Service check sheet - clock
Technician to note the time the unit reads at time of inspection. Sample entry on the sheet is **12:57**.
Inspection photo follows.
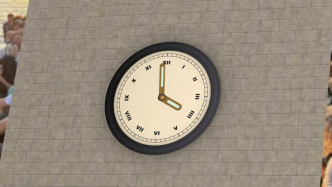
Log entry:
**3:59**
